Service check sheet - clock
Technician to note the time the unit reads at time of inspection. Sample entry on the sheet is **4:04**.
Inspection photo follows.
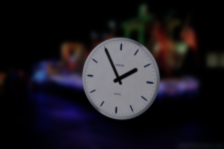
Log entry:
**1:55**
